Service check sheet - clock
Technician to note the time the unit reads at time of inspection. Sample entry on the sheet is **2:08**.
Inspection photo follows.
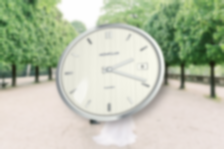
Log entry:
**2:19**
